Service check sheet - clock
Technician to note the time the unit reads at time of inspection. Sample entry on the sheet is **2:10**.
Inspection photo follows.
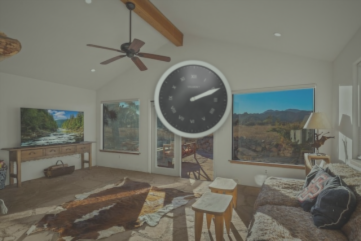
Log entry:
**2:11**
